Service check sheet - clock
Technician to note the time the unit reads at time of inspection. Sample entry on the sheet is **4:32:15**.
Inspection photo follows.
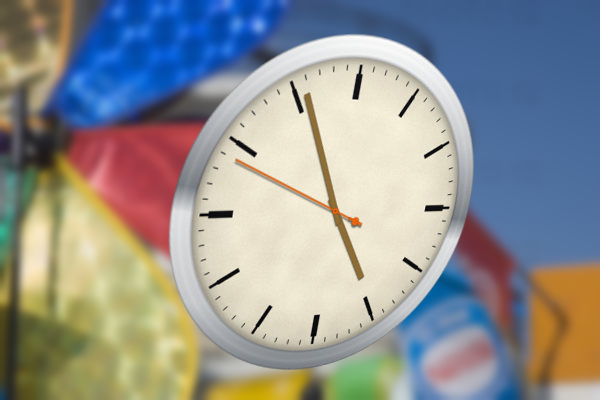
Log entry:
**4:55:49**
